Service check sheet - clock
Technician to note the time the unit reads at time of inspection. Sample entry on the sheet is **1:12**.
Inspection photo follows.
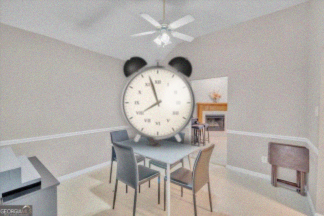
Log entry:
**7:57**
